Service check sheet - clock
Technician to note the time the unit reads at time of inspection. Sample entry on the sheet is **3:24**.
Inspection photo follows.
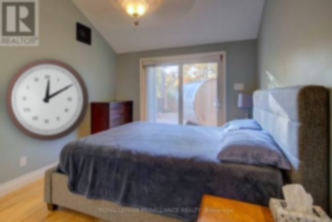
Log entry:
**12:10**
